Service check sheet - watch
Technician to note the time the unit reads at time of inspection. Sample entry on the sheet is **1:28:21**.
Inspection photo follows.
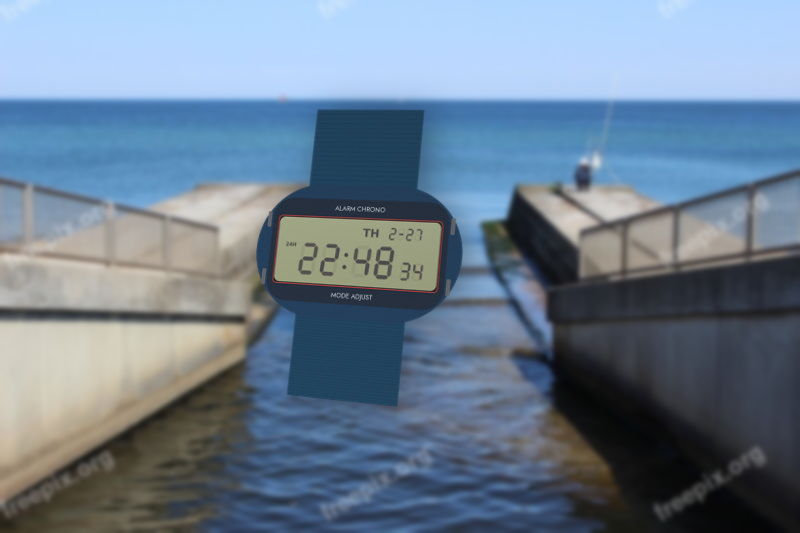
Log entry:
**22:48:34**
